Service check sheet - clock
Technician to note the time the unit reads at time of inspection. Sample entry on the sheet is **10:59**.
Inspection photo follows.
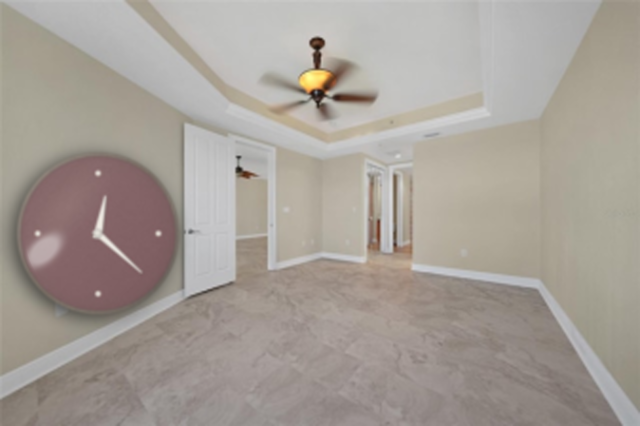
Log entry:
**12:22**
